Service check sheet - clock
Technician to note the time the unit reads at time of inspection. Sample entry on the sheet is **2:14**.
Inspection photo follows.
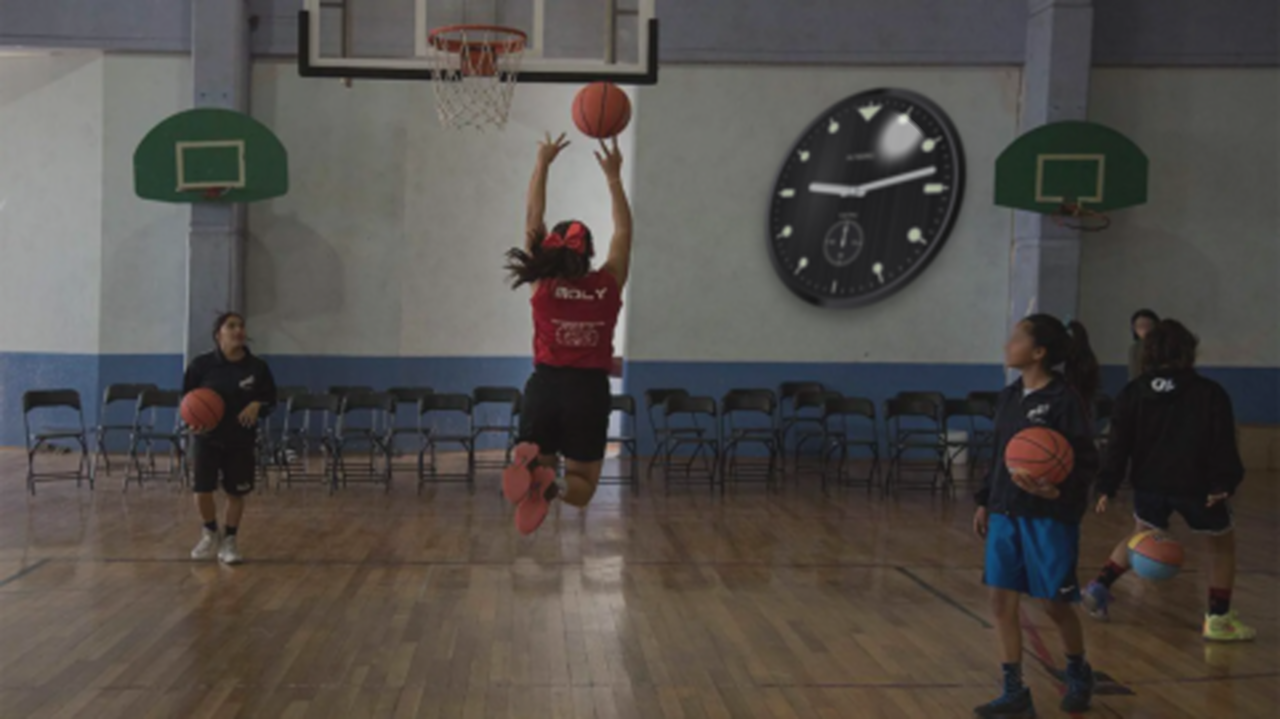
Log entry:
**9:13**
